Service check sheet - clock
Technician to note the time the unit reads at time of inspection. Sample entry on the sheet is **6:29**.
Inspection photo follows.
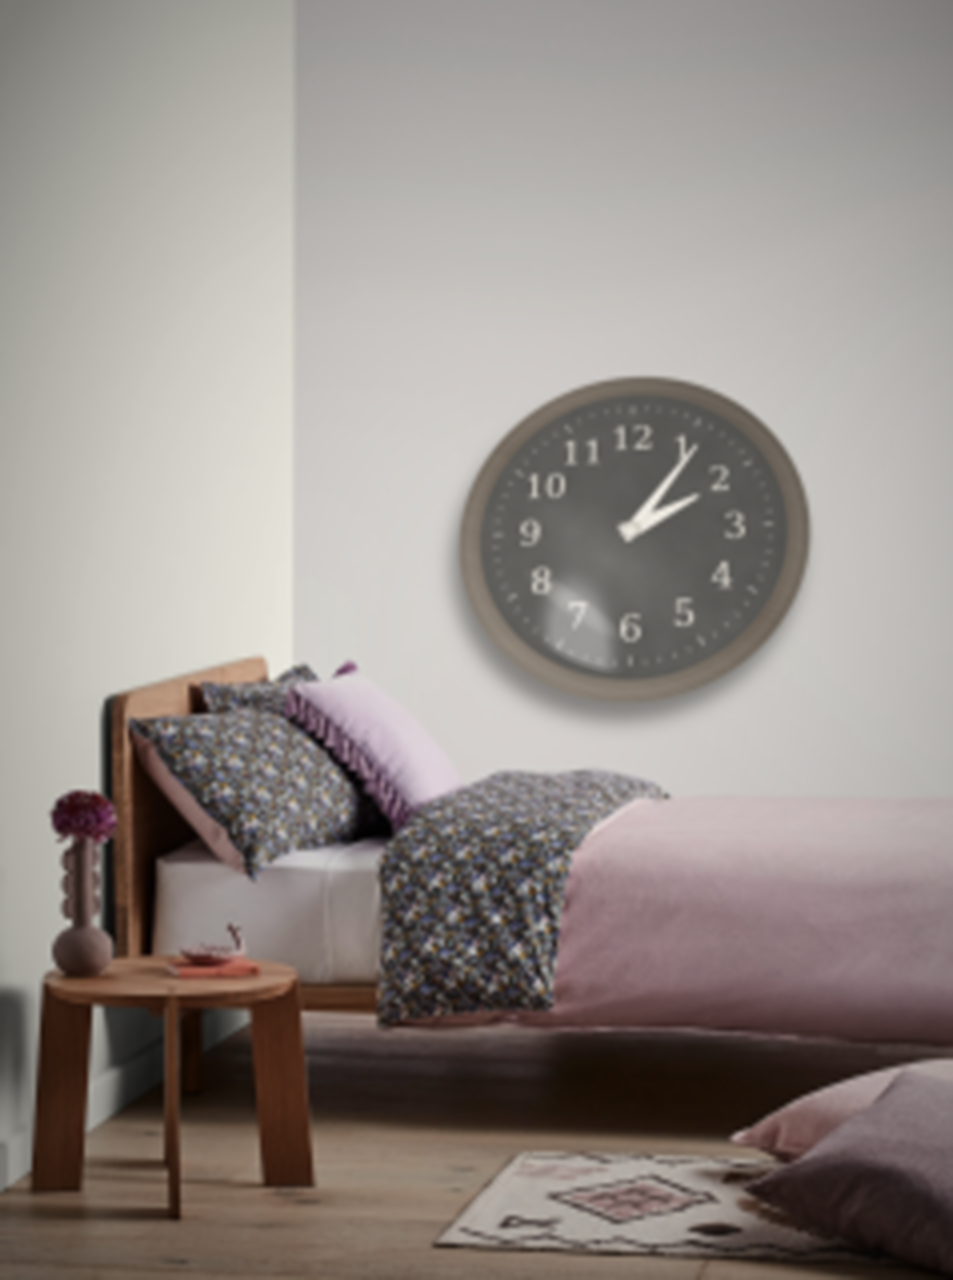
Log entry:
**2:06**
